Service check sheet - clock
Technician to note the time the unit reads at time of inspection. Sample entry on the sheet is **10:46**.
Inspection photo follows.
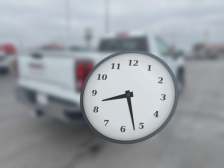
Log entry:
**8:27**
